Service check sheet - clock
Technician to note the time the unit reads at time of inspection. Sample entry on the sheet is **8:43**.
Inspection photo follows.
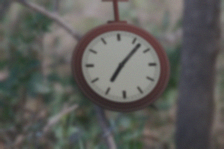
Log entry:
**7:07**
